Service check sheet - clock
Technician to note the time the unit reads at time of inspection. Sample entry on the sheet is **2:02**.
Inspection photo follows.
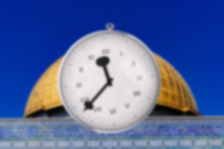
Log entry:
**11:38**
